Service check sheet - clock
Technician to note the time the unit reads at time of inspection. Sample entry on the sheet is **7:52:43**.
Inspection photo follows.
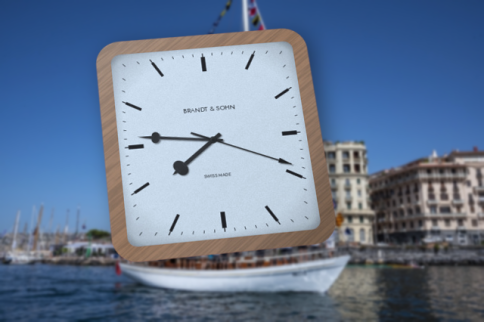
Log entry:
**7:46:19**
